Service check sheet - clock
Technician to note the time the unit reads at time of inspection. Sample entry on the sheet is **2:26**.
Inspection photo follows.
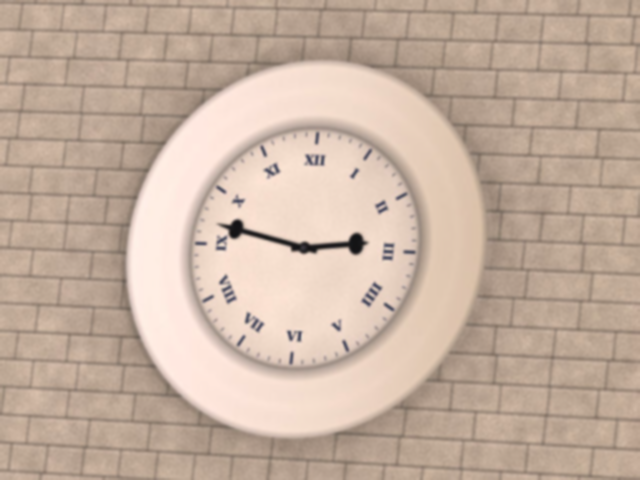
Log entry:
**2:47**
